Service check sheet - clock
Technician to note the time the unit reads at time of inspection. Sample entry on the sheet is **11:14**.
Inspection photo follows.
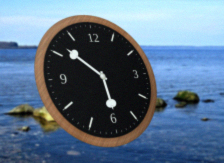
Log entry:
**5:52**
